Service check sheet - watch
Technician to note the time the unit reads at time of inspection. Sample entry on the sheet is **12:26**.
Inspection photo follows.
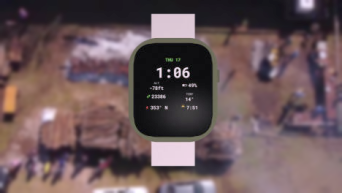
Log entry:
**1:06**
